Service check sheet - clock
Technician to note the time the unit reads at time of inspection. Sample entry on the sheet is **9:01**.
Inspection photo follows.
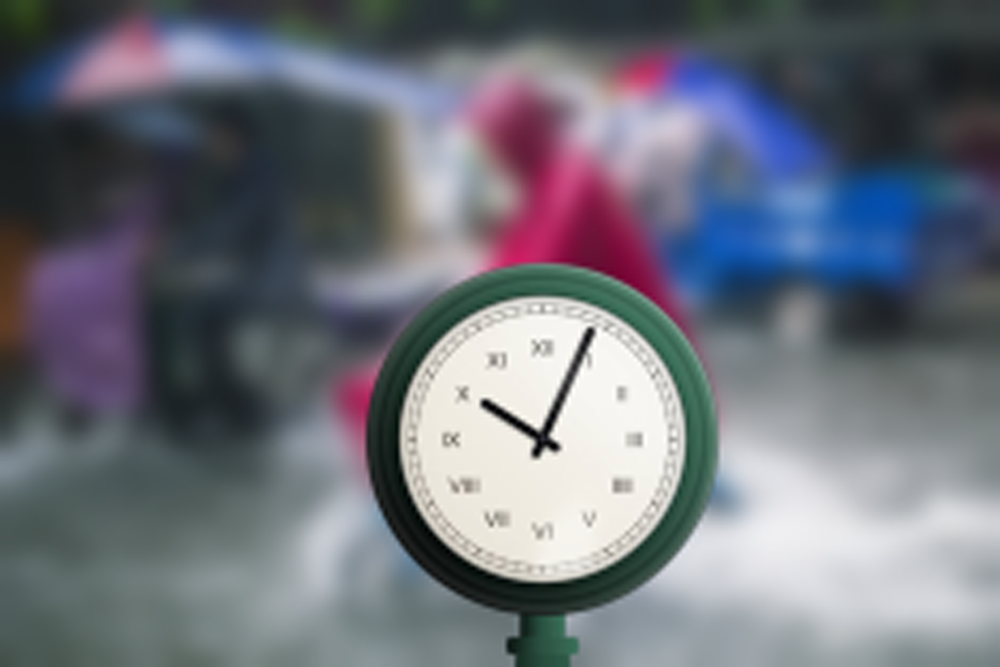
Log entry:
**10:04**
